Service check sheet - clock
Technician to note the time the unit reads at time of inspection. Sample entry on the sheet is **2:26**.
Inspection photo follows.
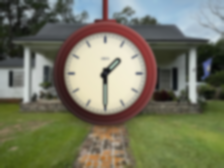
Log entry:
**1:30**
